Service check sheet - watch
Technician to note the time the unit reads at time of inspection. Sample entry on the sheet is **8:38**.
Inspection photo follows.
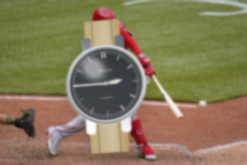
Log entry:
**2:45**
